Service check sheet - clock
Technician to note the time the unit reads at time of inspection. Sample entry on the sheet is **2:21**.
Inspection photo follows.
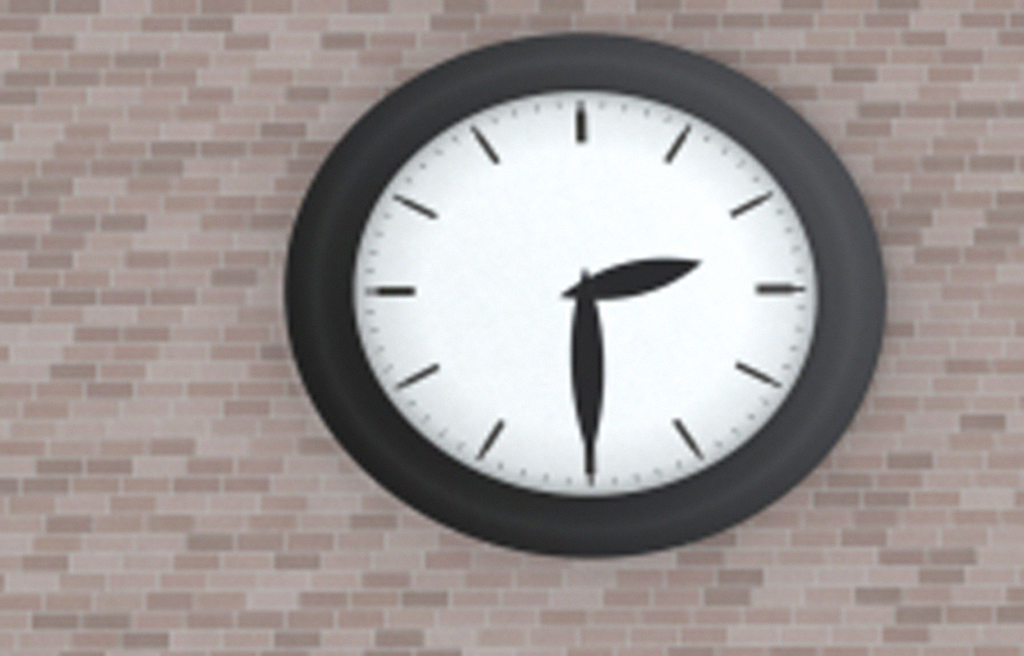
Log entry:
**2:30**
